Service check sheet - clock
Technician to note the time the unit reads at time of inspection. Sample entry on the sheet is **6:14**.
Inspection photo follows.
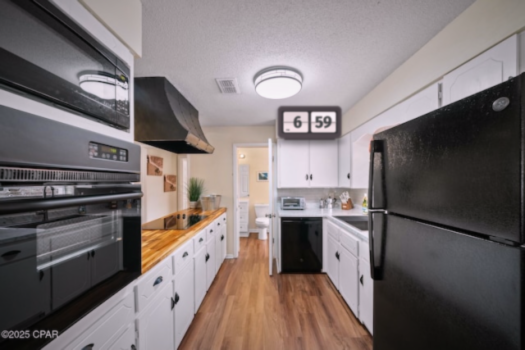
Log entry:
**6:59**
